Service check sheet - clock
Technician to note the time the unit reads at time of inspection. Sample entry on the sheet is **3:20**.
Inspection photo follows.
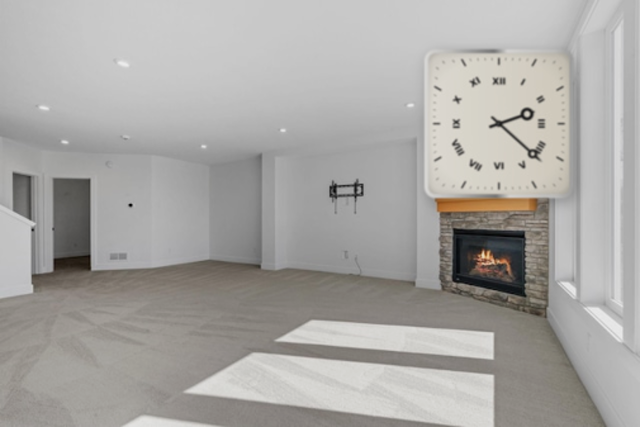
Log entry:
**2:22**
